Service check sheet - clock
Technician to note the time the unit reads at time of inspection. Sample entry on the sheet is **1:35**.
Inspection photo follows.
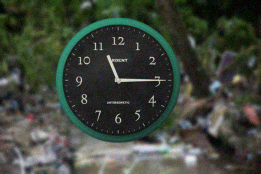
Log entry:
**11:15**
